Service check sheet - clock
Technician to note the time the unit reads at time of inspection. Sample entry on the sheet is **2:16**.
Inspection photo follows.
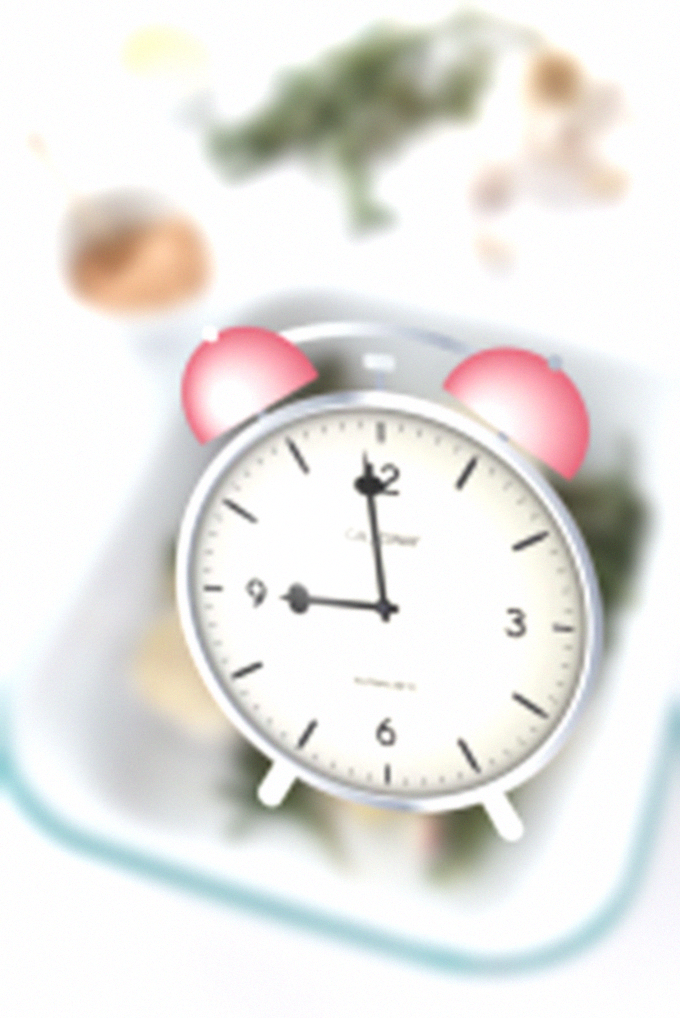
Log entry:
**8:59**
